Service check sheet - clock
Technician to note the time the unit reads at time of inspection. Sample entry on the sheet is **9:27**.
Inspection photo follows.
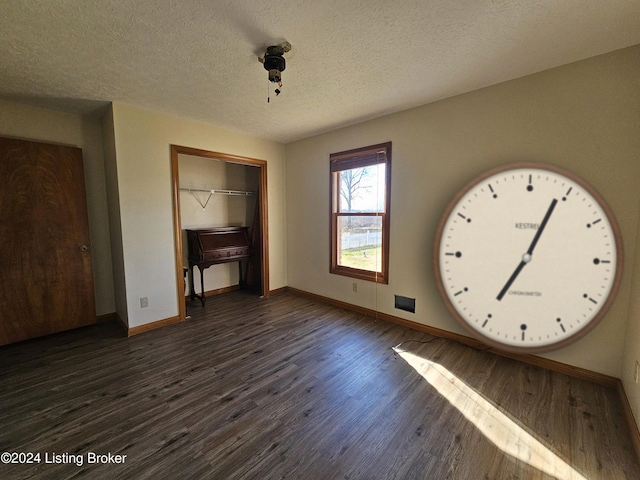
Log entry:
**7:04**
